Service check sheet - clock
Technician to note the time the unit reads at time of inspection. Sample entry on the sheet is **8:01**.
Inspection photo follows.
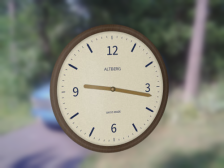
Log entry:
**9:17**
